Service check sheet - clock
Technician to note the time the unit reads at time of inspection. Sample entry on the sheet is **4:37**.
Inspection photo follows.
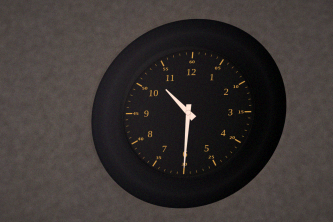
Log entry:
**10:30**
